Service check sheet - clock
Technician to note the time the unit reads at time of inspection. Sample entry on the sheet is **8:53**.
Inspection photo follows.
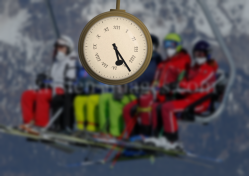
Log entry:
**5:24**
